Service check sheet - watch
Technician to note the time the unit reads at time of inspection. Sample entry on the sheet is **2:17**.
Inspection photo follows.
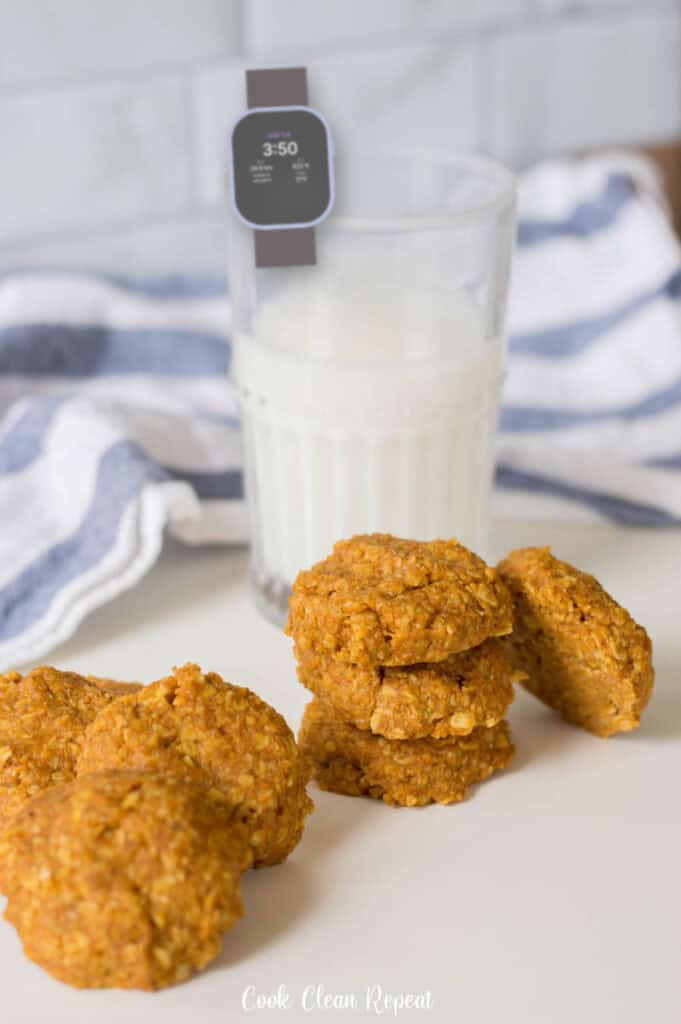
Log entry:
**3:50**
